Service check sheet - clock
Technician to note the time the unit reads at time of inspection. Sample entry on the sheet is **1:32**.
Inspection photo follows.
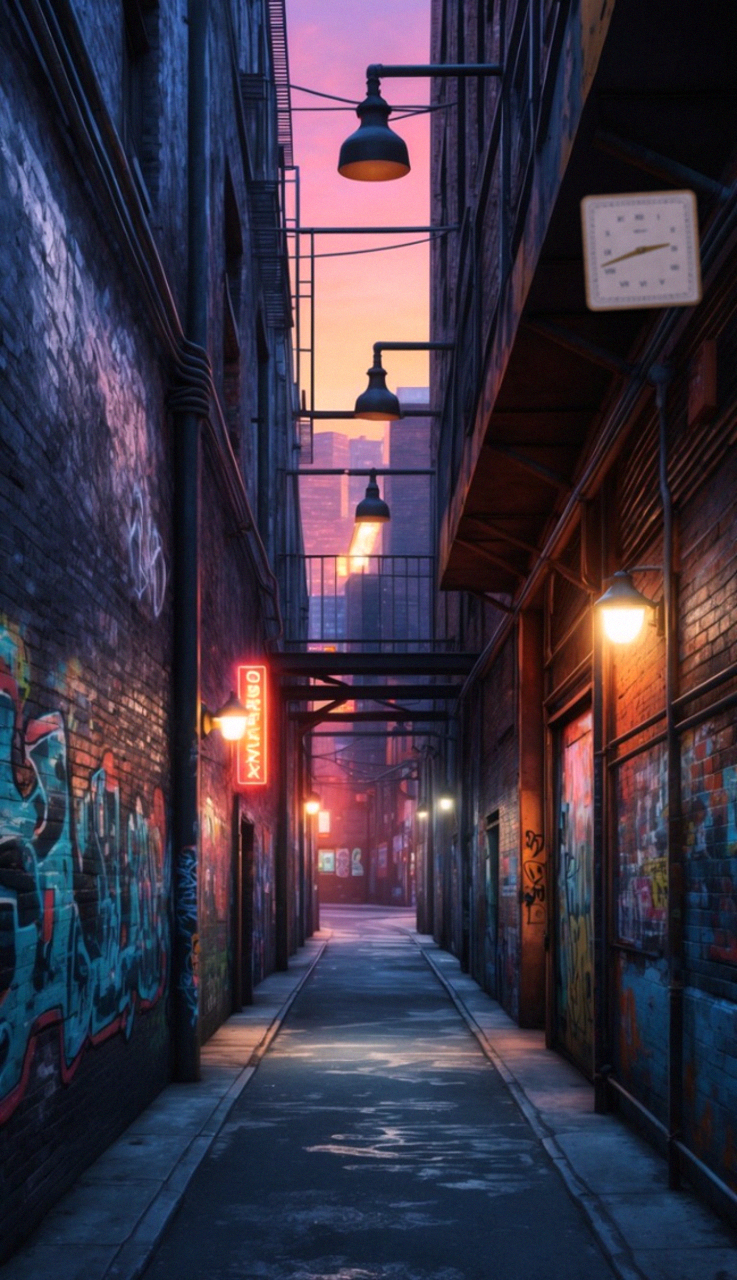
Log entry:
**2:42**
